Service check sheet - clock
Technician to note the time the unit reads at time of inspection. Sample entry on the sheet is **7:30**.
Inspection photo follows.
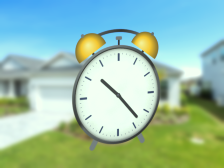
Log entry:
**10:23**
